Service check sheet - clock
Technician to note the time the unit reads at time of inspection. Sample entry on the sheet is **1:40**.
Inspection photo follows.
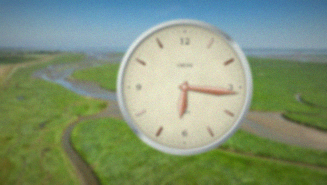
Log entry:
**6:16**
